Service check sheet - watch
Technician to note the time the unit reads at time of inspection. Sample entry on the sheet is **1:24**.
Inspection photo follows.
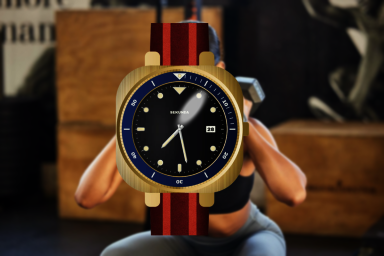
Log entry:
**7:28**
